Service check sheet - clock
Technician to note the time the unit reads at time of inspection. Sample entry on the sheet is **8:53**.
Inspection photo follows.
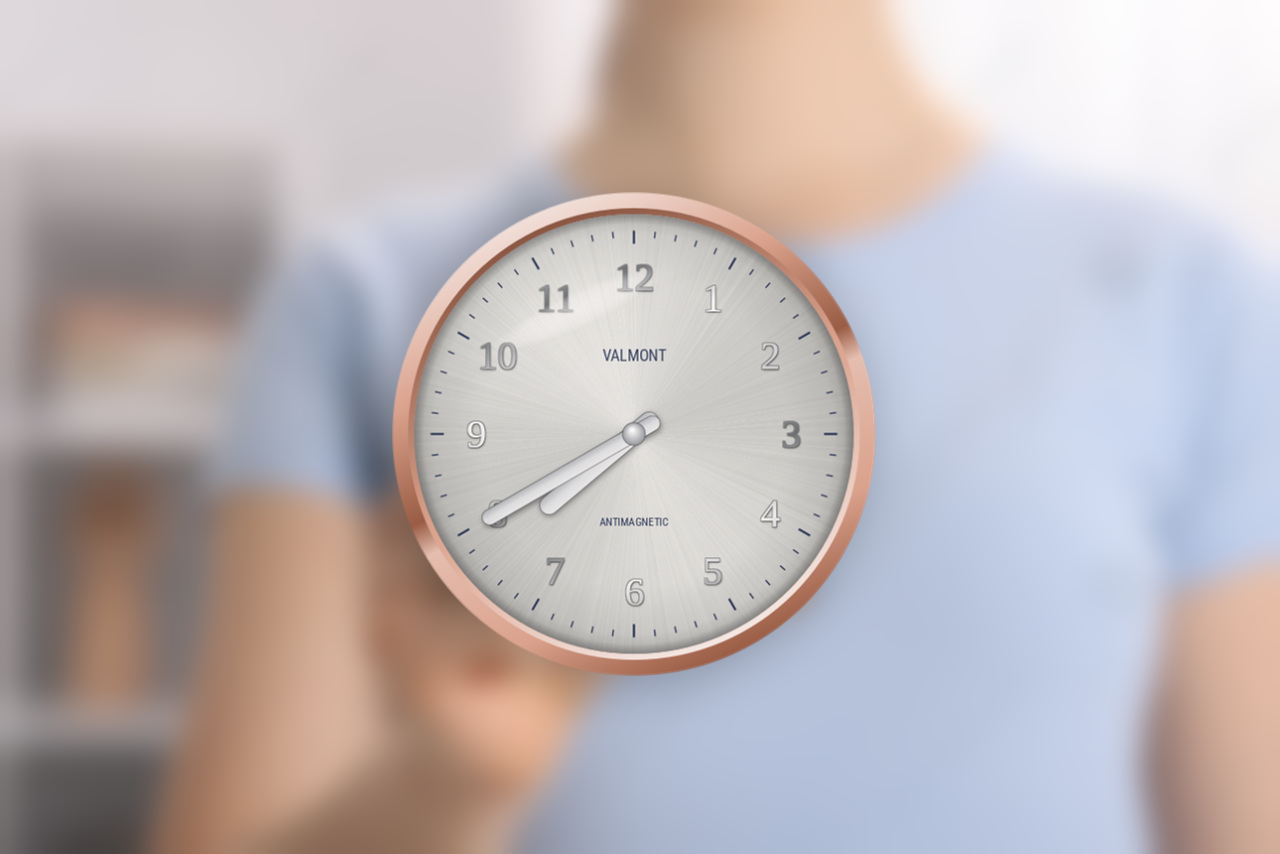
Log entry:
**7:40**
